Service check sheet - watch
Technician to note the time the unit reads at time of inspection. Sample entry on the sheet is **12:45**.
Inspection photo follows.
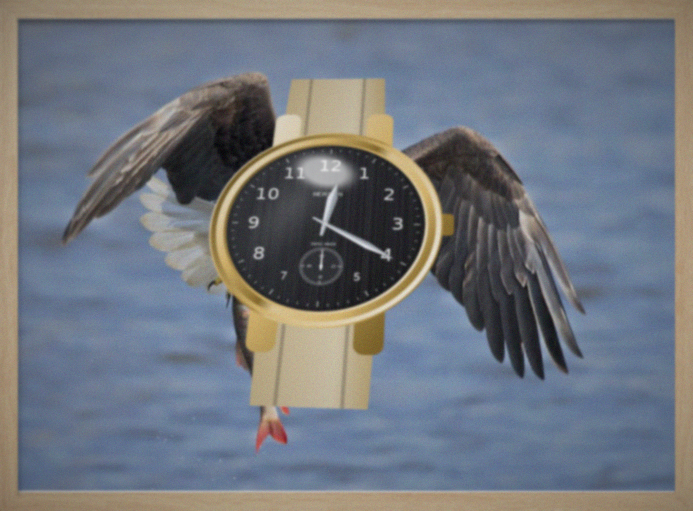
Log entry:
**12:20**
